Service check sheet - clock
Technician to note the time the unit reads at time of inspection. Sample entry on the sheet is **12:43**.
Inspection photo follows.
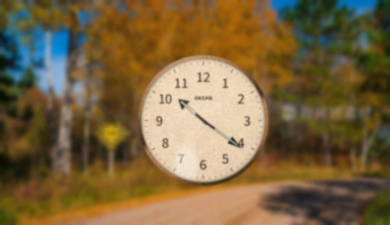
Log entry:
**10:21**
